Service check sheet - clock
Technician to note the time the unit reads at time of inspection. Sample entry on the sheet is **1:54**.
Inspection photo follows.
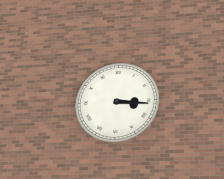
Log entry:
**3:16**
